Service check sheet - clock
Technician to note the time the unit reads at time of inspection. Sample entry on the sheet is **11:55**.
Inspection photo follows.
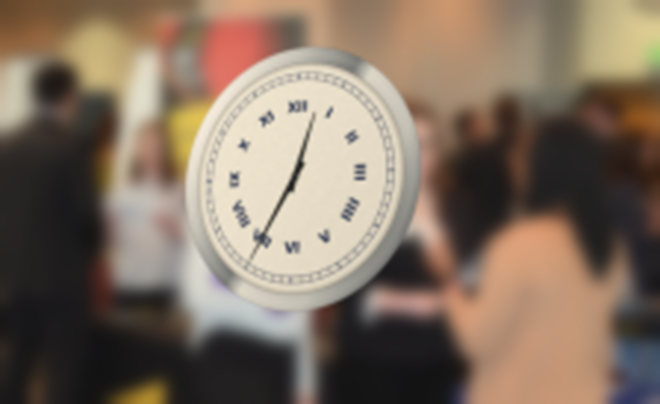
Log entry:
**12:35**
